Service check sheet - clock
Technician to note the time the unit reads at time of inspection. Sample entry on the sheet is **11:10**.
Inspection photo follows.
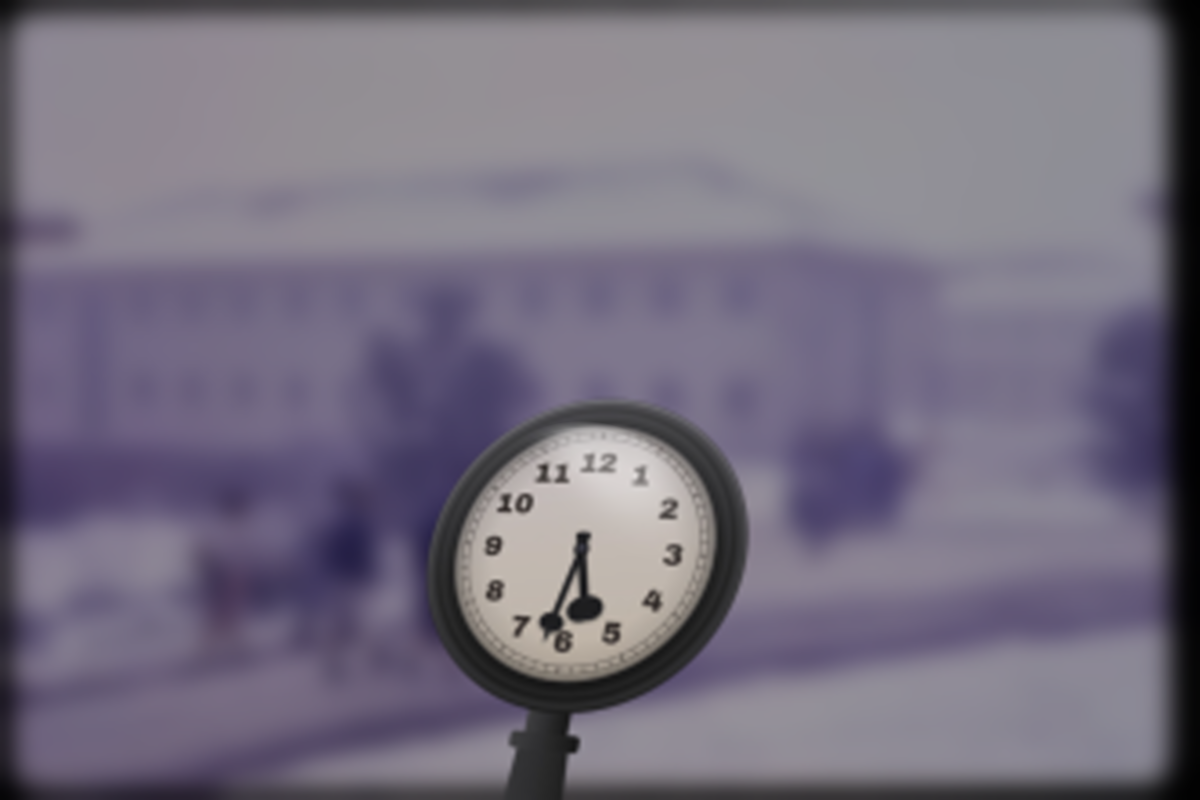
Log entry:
**5:32**
